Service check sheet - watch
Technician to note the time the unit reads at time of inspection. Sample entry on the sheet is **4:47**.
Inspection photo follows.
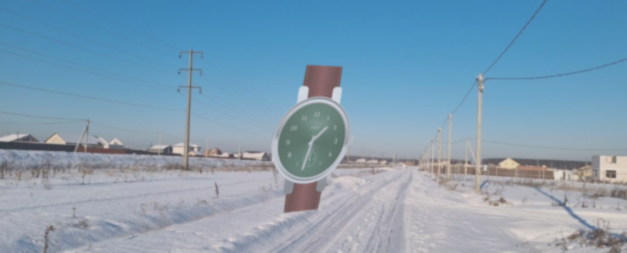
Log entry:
**1:32**
